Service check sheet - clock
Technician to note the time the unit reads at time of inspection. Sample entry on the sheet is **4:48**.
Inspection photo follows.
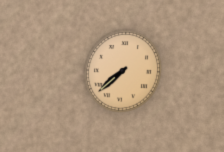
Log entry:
**7:38**
